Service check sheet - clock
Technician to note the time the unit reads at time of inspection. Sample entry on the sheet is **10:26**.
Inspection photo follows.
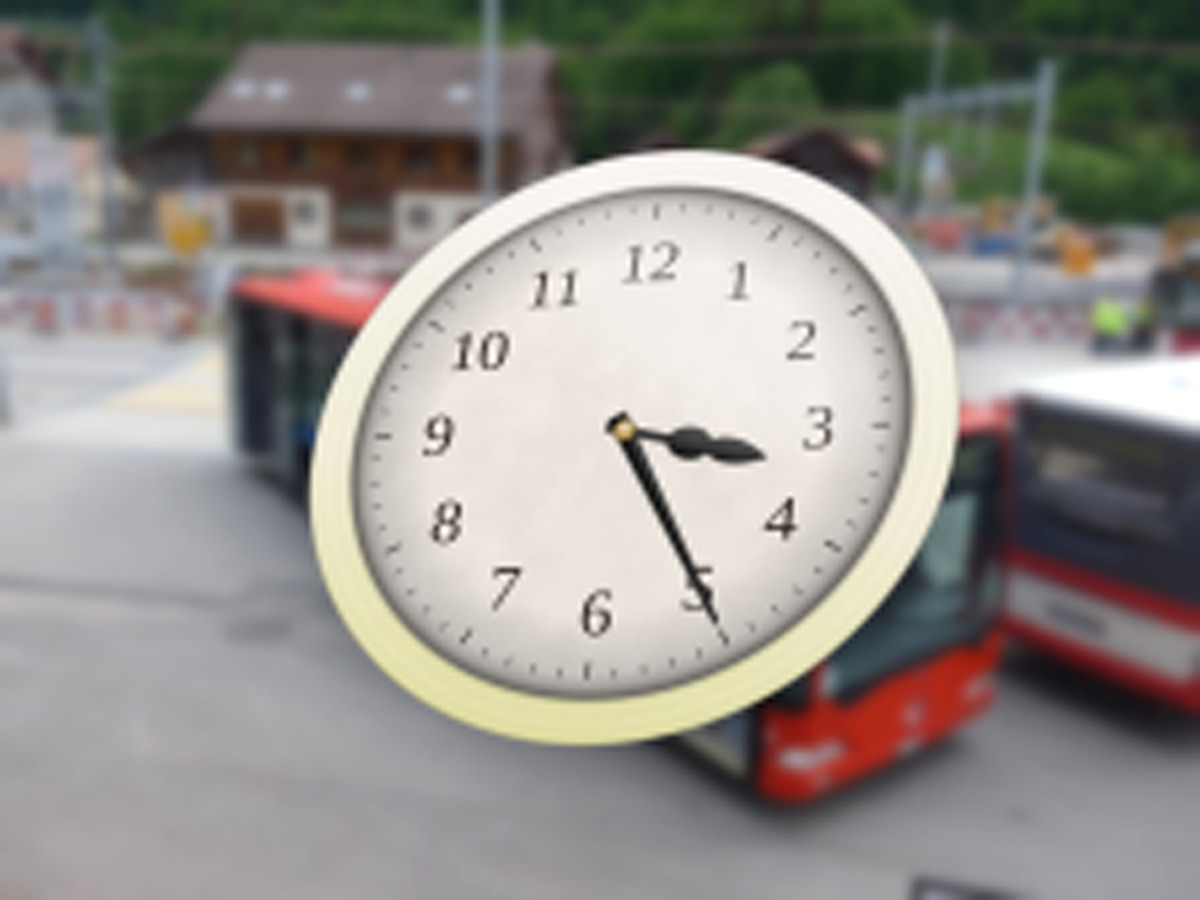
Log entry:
**3:25**
